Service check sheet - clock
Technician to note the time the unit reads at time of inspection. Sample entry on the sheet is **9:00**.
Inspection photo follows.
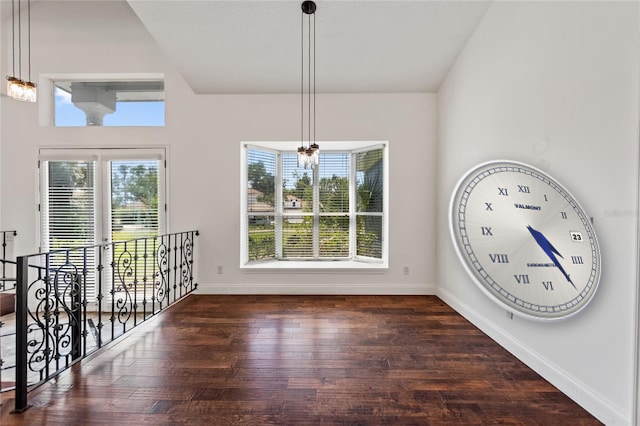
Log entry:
**4:25**
